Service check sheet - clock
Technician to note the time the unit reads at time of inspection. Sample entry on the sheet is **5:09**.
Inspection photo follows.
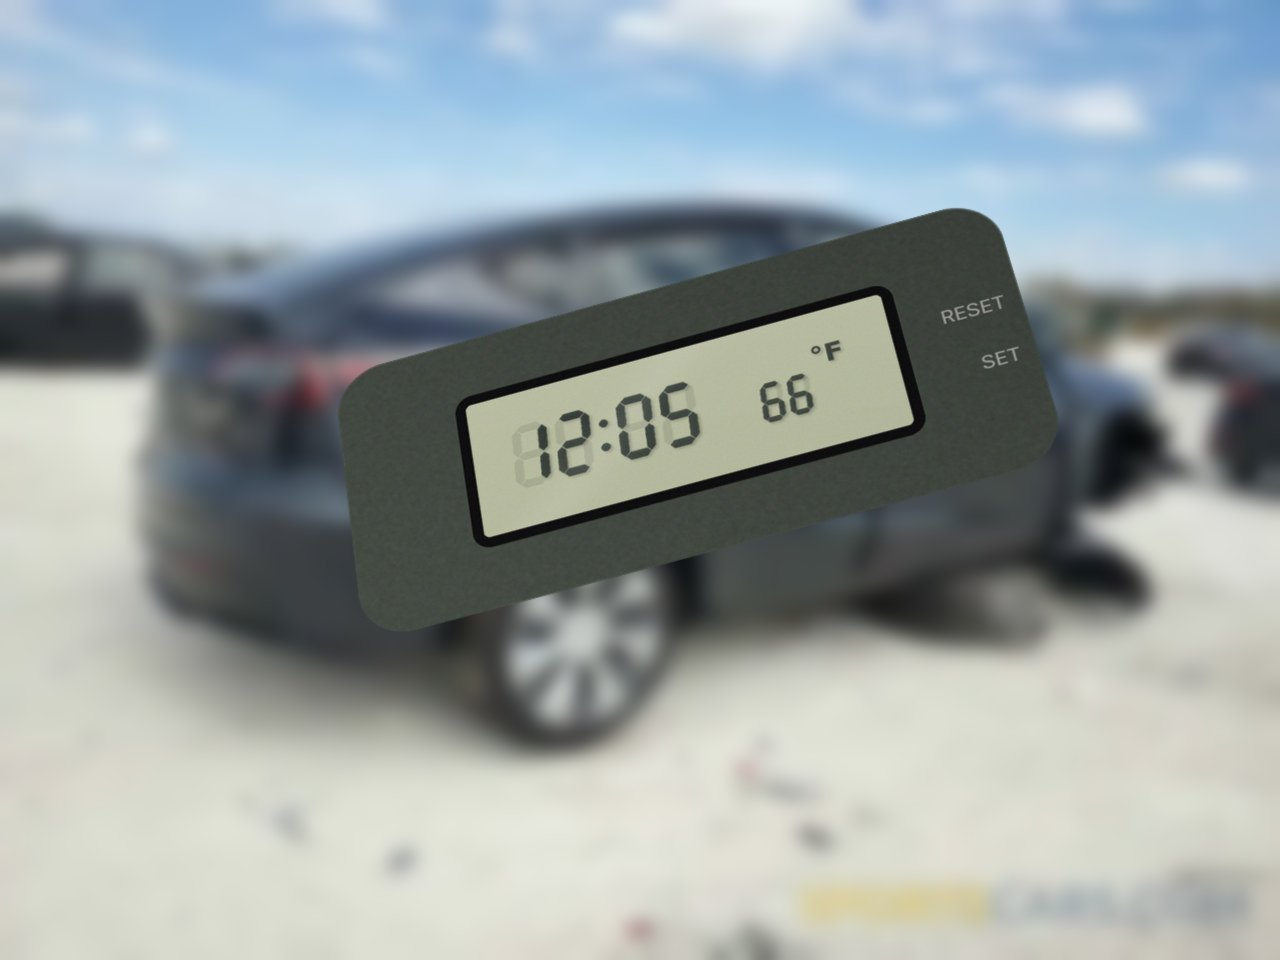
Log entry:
**12:05**
